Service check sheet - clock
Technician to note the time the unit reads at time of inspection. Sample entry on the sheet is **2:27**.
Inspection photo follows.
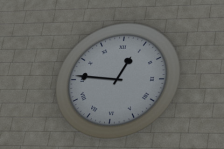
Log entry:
**12:46**
